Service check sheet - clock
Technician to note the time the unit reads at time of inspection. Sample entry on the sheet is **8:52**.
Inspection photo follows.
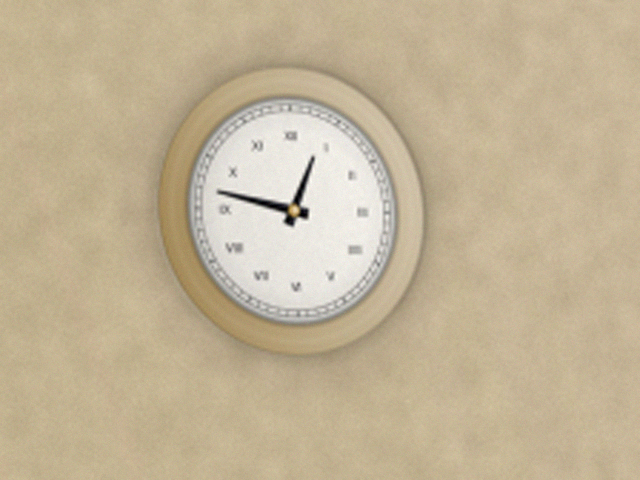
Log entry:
**12:47**
